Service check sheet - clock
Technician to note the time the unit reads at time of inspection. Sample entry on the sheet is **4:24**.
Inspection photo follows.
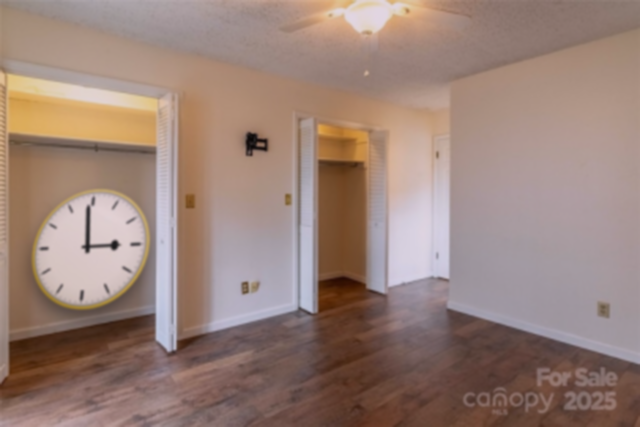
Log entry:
**2:59**
